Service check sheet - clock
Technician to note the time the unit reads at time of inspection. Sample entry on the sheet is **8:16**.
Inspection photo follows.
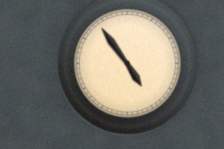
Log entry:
**4:54**
